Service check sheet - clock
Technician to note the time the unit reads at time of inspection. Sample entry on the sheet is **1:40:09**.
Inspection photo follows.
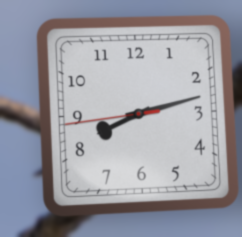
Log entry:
**8:12:44**
